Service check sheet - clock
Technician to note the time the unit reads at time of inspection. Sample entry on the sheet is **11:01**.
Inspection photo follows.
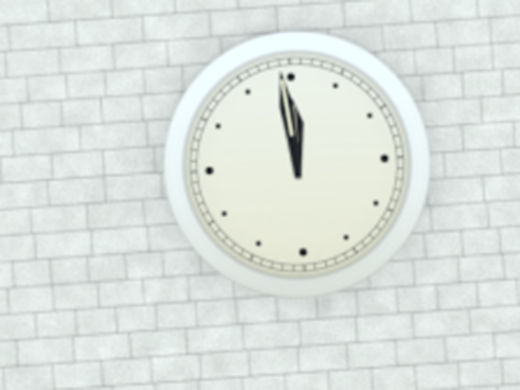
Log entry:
**11:59**
